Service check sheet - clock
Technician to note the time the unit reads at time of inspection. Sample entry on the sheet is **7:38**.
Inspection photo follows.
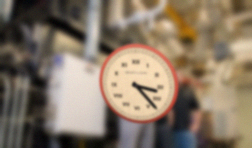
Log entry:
**3:23**
